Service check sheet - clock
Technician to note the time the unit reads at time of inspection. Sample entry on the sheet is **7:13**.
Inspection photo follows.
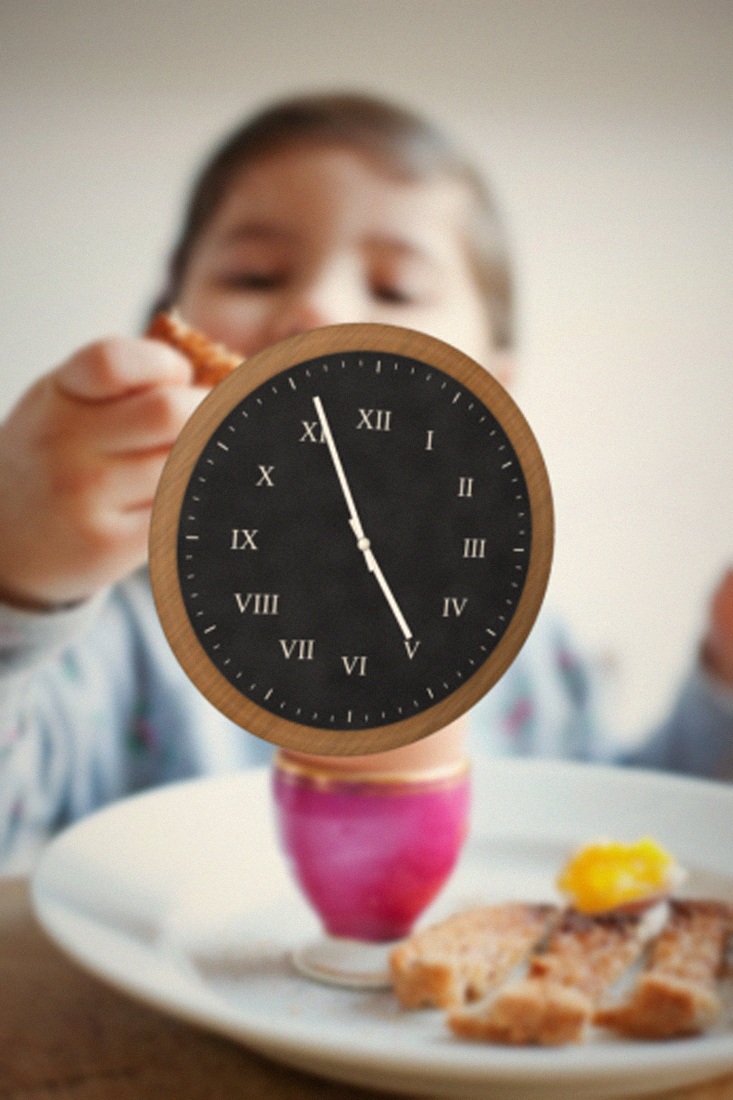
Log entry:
**4:56**
